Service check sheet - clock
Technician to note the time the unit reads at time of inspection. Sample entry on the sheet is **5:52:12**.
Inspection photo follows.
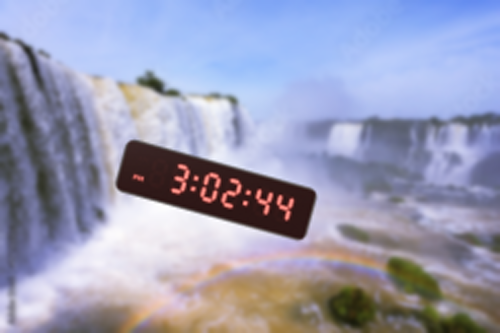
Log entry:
**3:02:44**
